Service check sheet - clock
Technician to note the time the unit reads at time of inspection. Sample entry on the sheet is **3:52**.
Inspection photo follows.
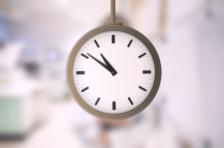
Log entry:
**10:51**
